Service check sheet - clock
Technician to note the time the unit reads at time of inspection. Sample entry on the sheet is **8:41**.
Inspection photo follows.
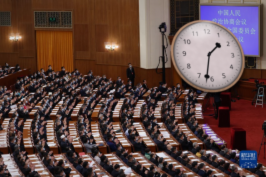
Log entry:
**1:32**
